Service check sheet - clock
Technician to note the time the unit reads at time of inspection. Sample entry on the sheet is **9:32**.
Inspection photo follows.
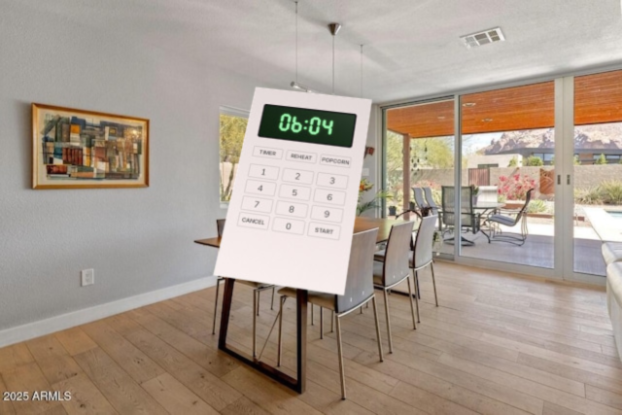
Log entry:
**6:04**
